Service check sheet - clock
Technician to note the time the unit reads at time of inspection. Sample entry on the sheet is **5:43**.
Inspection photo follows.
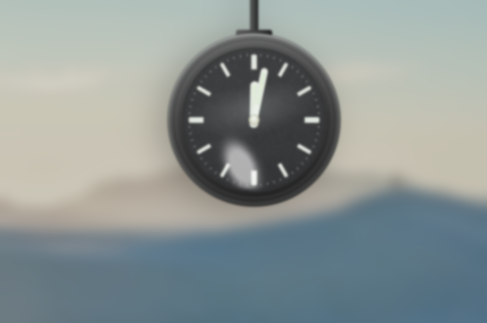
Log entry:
**12:02**
